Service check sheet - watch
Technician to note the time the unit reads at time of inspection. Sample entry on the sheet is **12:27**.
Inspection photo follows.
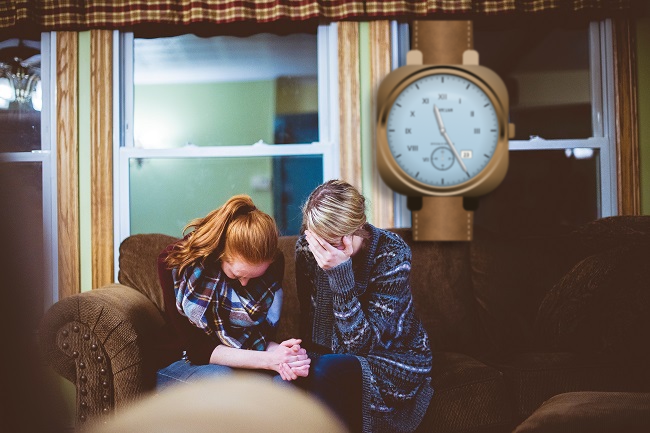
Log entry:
**11:25**
